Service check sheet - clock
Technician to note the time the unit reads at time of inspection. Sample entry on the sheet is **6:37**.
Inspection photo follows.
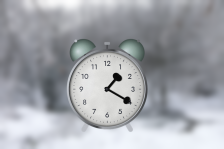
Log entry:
**1:20**
